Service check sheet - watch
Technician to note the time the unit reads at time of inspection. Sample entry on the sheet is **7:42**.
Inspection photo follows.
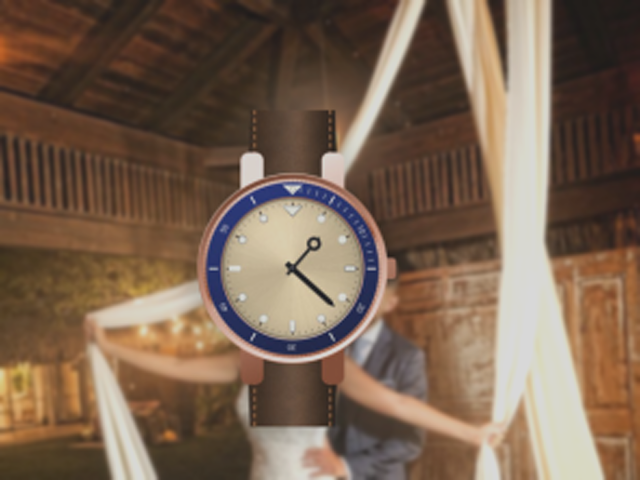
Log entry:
**1:22**
